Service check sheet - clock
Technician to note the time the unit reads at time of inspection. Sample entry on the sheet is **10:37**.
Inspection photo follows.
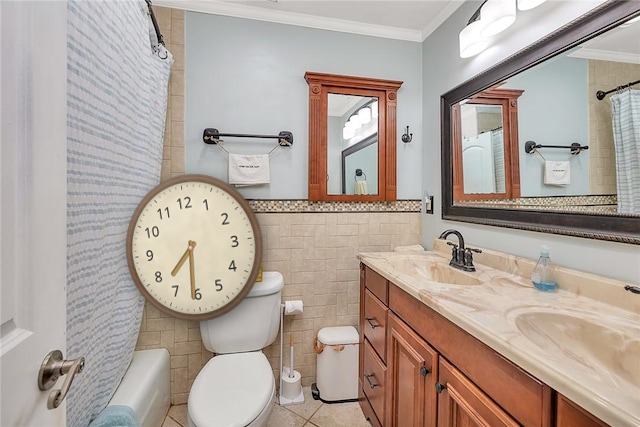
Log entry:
**7:31**
